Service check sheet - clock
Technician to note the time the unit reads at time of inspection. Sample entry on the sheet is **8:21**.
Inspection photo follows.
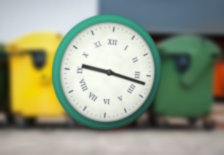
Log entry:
**9:17**
